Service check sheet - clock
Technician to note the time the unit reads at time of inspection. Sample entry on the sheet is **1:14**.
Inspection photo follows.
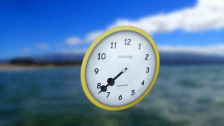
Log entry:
**7:38**
